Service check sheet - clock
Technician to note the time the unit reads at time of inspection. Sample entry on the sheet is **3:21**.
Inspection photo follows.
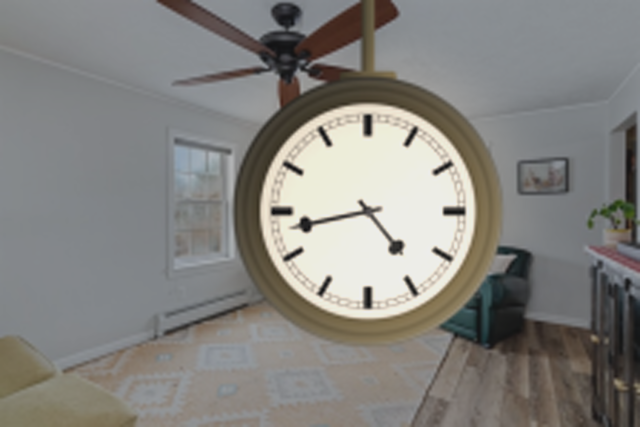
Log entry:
**4:43**
